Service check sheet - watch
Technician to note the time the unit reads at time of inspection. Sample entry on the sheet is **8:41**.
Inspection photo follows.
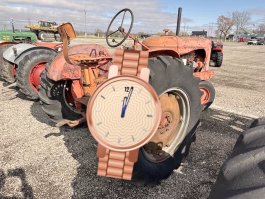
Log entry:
**12:02**
